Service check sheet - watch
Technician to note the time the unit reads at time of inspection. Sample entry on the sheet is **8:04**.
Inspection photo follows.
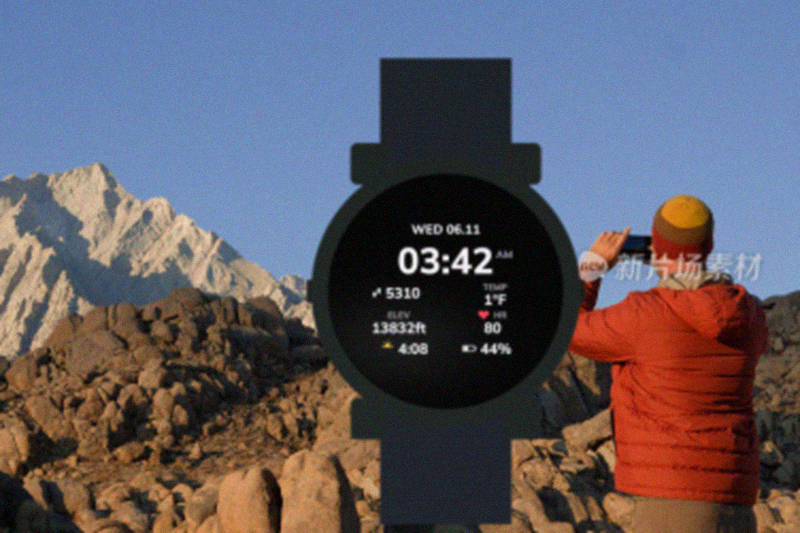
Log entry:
**3:42**
